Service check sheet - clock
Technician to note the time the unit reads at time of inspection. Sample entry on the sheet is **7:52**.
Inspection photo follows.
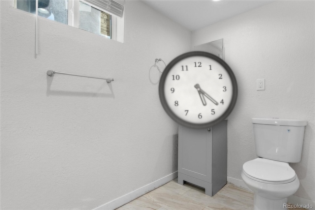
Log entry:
**5:22**
